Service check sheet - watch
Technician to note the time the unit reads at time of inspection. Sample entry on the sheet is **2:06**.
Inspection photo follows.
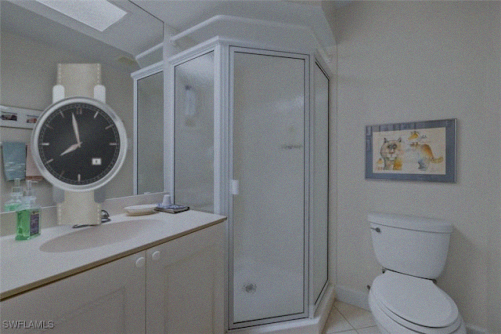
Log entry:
**7:58**
